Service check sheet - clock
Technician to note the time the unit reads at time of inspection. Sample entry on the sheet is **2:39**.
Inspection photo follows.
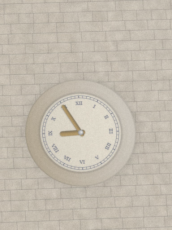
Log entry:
**8:55**
